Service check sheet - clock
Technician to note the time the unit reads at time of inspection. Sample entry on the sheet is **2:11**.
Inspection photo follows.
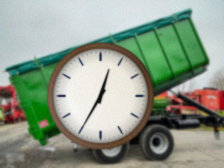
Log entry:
**12:35**
